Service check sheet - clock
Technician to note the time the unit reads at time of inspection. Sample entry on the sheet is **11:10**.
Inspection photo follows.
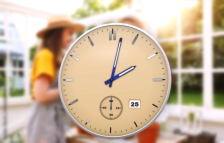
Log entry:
**2:02**
